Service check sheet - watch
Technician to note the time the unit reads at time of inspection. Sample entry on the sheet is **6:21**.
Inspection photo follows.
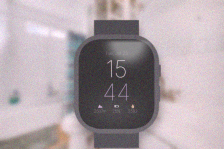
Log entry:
**15:44**
